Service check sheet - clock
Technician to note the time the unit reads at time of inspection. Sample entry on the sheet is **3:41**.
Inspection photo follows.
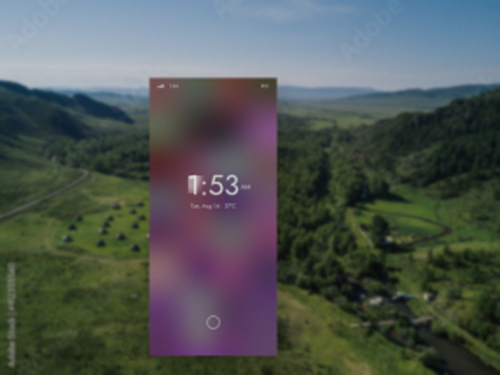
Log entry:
**1:53**
